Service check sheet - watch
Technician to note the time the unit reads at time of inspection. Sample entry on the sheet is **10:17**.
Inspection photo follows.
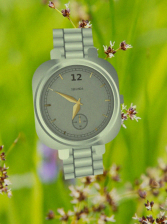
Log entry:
**6:50**
